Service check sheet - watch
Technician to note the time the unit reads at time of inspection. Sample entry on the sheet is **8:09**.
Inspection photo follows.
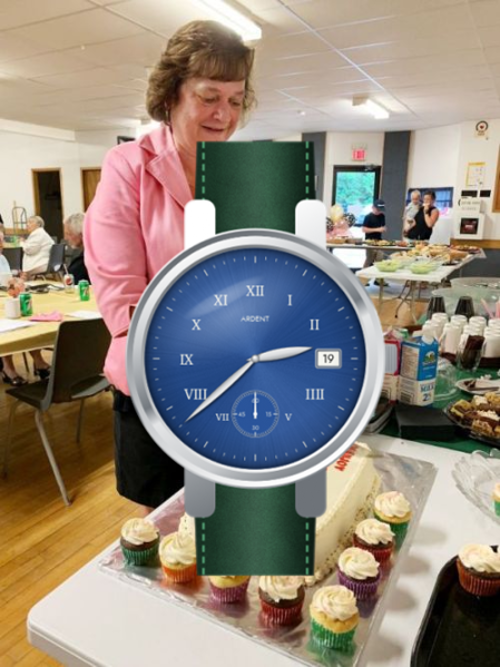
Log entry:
**2:38**
